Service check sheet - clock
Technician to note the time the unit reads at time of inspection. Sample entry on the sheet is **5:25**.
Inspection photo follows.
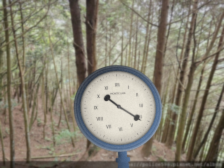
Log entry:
**10:21**
